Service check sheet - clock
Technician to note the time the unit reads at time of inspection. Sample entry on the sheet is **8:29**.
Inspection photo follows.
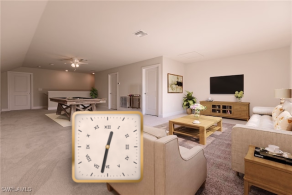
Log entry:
**12:32**
